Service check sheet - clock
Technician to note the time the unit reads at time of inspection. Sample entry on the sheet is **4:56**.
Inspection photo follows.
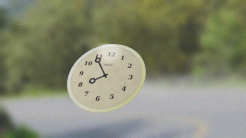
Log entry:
**7:54**
